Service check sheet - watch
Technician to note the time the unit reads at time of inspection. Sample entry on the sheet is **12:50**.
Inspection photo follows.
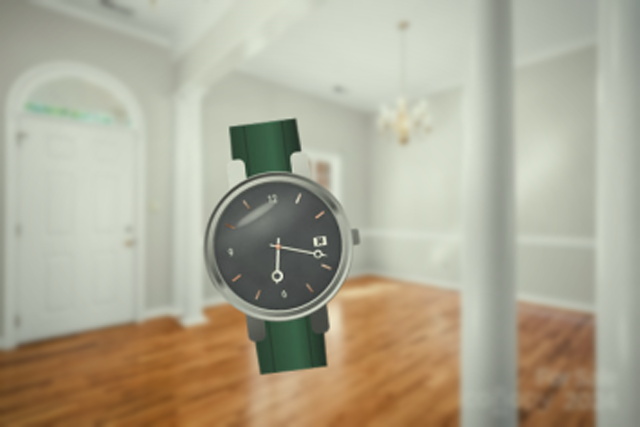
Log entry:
**6:18**
